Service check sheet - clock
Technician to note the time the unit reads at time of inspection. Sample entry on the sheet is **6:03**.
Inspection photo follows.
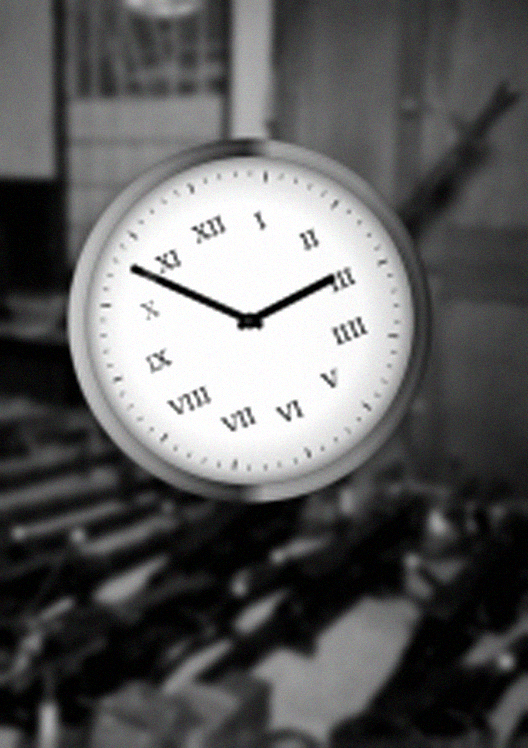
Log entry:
**2:53**
